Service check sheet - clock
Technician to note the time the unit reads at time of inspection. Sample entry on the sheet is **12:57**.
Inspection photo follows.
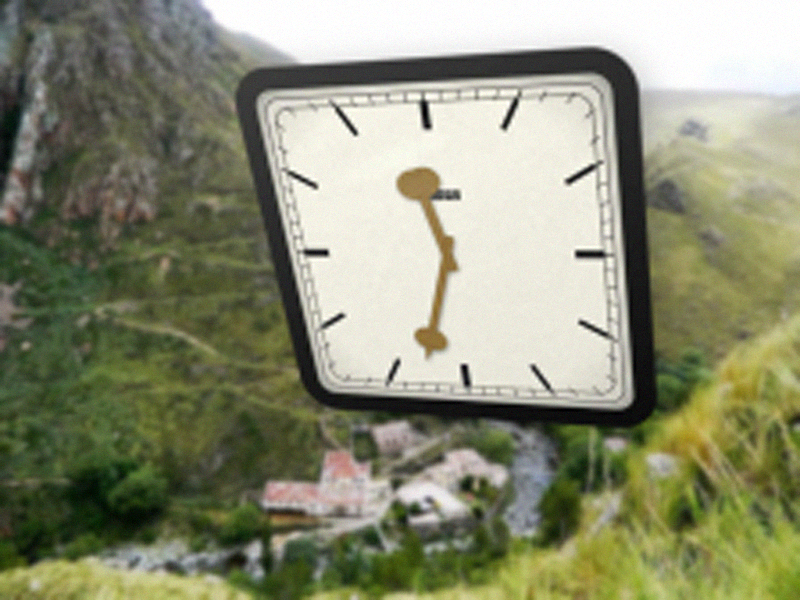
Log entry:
**11:33**
